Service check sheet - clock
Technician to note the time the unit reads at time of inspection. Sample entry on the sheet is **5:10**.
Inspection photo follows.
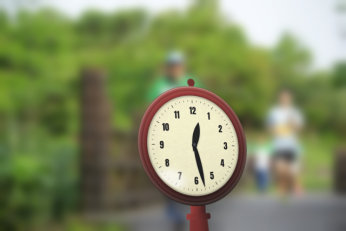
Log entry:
**12:28**
